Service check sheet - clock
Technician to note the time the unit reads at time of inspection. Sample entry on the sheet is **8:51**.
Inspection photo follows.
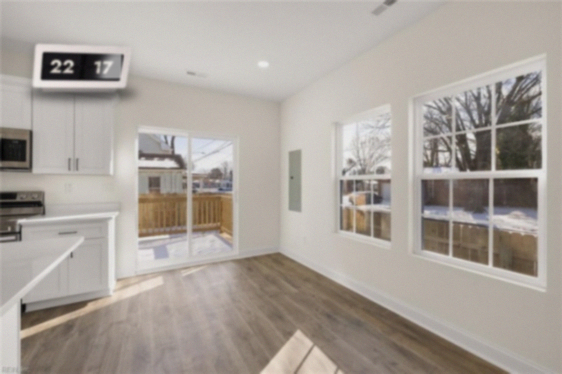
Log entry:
**22:17**
